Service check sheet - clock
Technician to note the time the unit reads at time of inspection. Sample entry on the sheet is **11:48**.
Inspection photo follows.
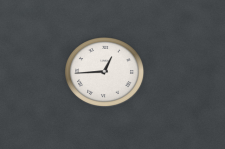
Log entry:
**12:44**
